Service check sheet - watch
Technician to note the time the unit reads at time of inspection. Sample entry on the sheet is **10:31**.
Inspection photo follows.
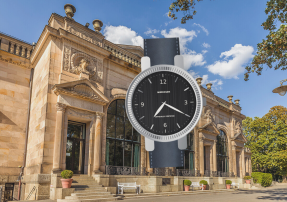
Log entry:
**7:20**
